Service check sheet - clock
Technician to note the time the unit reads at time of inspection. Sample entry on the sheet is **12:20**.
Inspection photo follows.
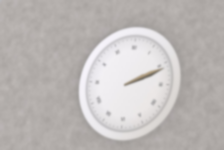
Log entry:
**2:11**
